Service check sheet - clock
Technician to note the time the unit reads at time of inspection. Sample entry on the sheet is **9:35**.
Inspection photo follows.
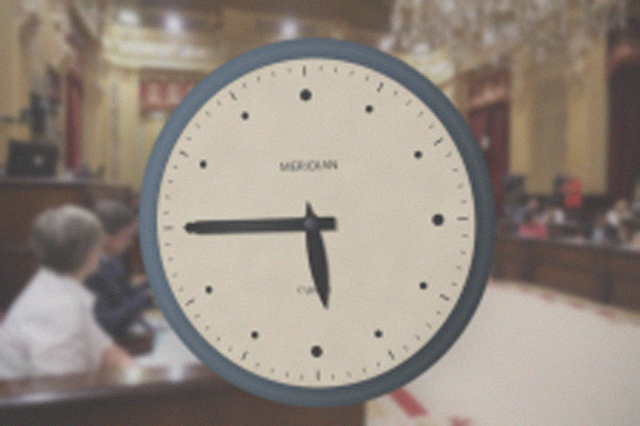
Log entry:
**5:45**
